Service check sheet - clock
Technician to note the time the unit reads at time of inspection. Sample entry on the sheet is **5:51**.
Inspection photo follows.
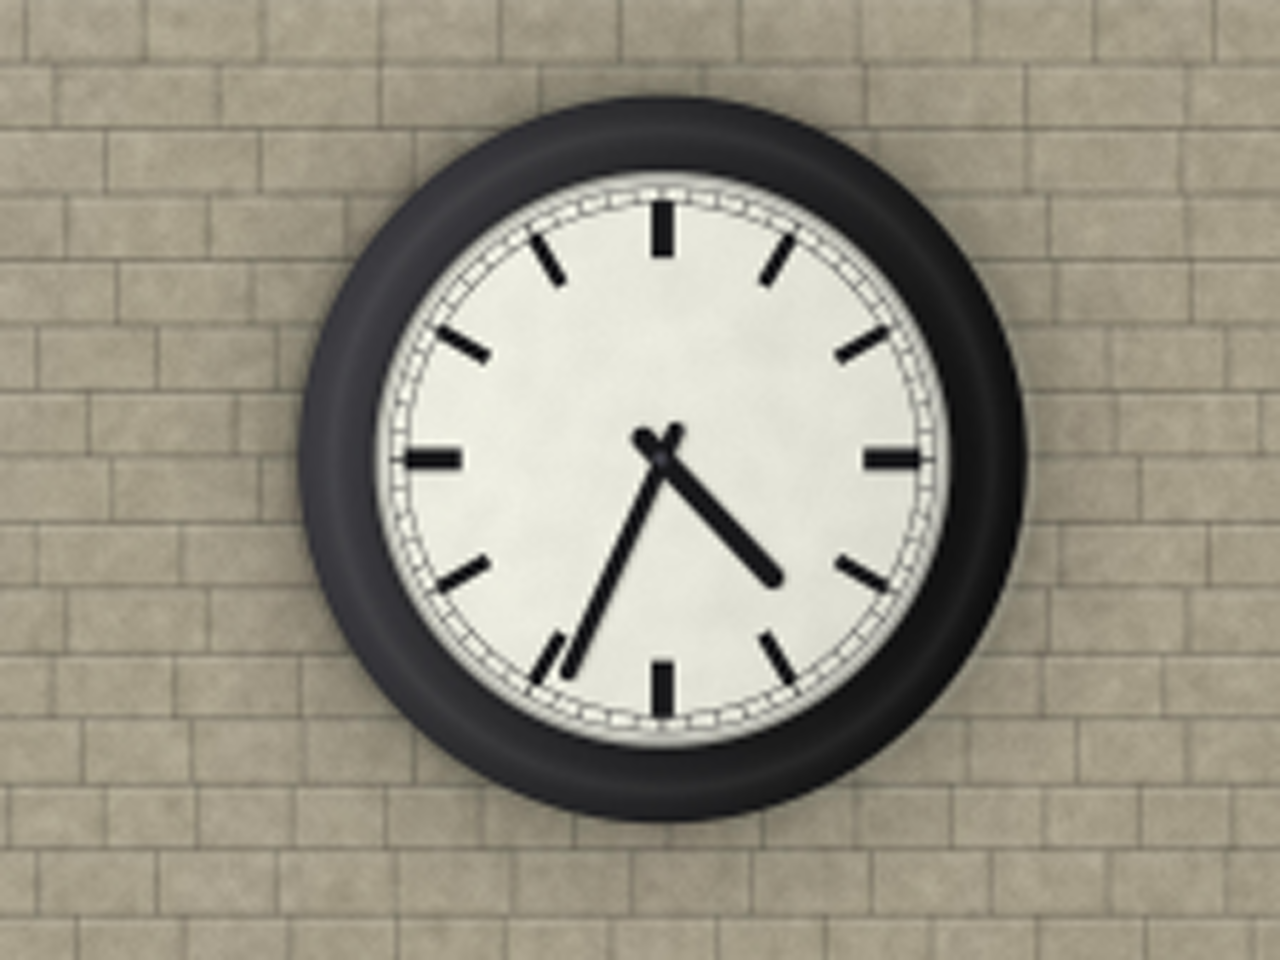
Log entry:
**4:34**
